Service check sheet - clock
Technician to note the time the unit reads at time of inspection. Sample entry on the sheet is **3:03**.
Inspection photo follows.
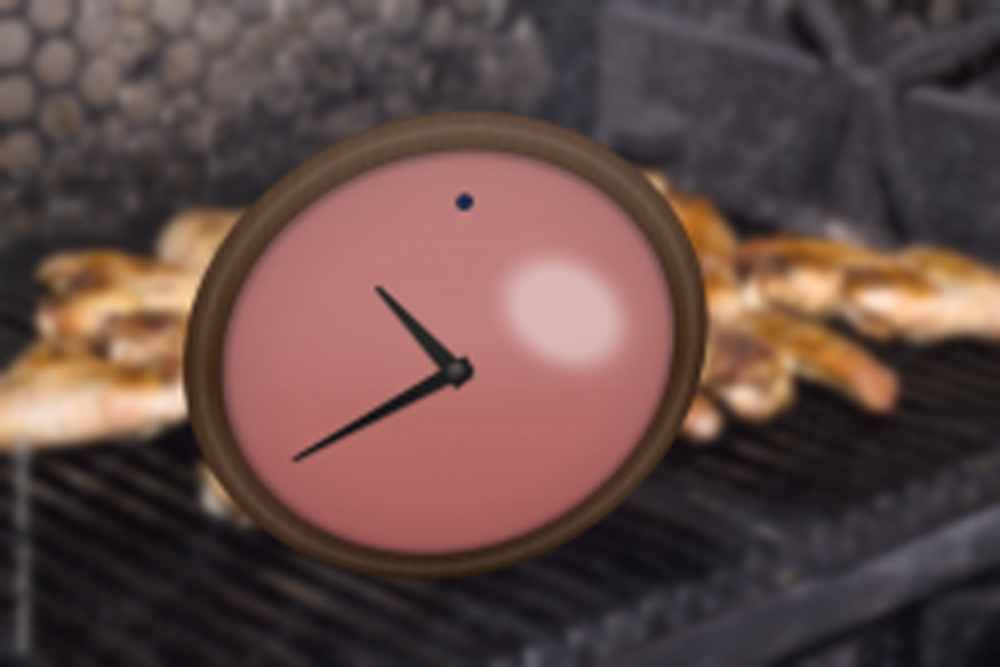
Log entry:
**10:40**
